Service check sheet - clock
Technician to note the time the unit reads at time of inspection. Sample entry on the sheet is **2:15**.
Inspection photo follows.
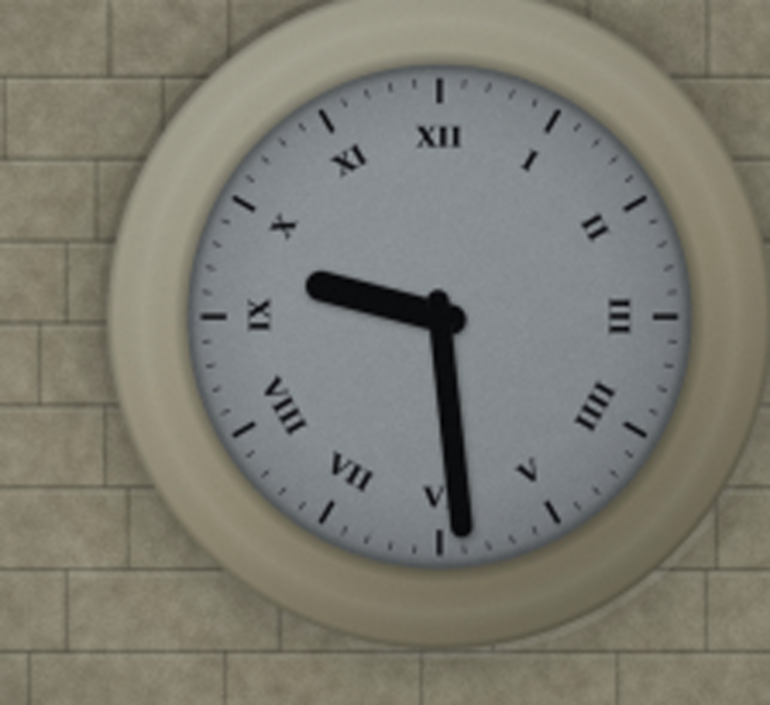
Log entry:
**9:29**
